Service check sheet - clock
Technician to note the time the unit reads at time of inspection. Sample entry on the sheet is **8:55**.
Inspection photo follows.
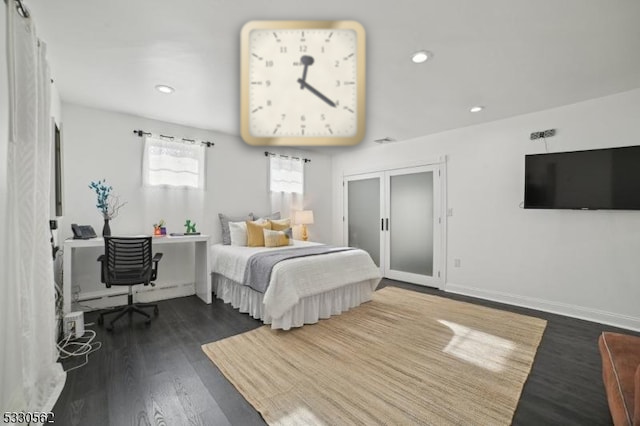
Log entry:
**12:21**
